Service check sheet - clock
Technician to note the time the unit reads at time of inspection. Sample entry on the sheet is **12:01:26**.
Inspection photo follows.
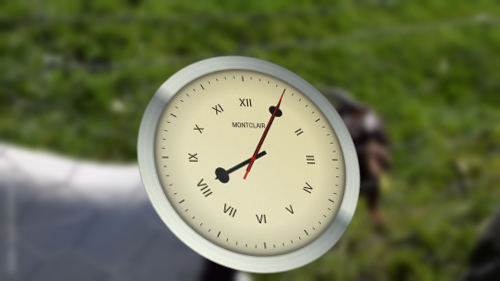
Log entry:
**8:05:05**
